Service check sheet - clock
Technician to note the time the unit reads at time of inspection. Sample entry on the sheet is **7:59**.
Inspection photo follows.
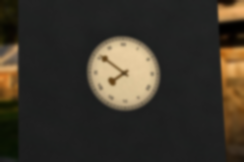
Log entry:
**7:51**
